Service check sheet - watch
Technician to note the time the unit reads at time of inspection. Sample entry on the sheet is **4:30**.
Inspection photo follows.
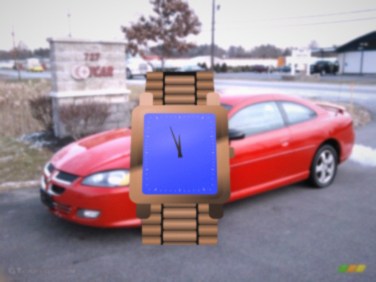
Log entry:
**11:57**
